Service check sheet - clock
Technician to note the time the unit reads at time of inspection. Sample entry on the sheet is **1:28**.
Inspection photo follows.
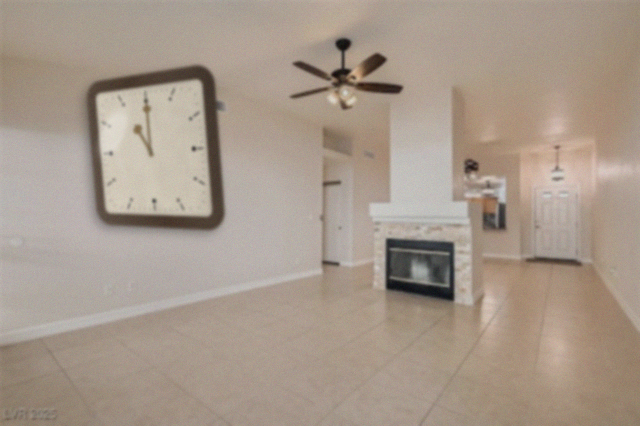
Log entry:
**11:00**
